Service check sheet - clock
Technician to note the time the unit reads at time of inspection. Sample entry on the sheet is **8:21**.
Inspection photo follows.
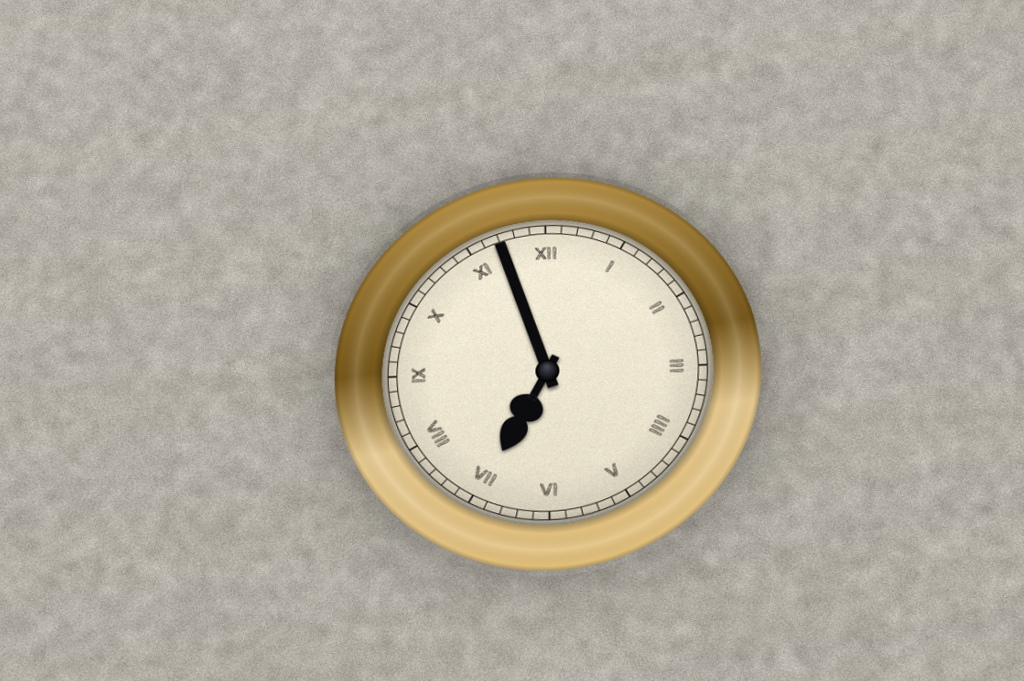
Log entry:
**6:57**
